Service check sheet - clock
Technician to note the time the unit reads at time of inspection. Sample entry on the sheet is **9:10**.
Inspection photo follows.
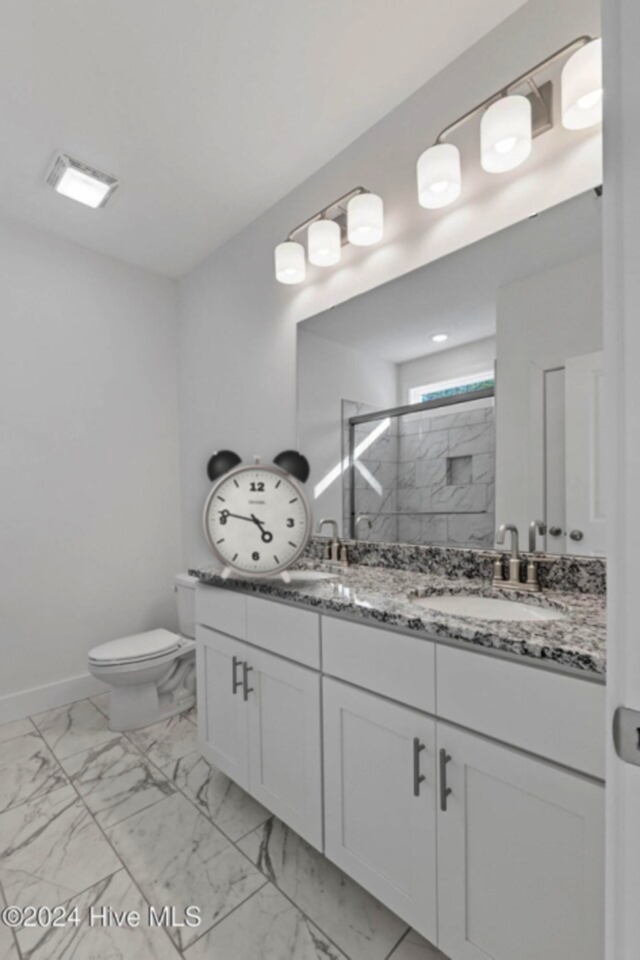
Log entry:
**4:47**
